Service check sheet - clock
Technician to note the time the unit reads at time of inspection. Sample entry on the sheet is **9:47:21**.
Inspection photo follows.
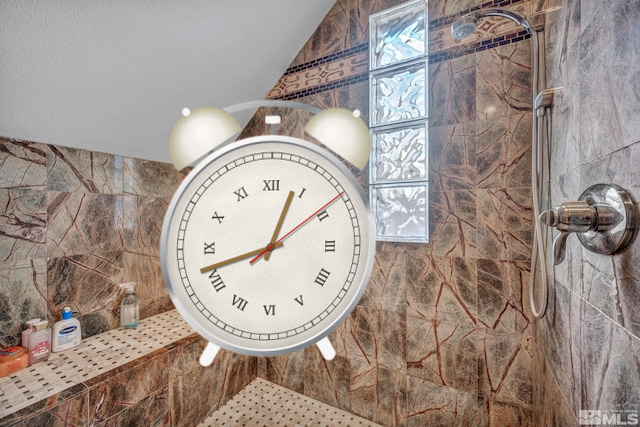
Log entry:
**12:42:09**
